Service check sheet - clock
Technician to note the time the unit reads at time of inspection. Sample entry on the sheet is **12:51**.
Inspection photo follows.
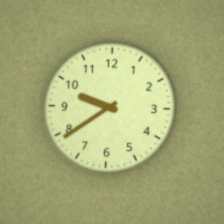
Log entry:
**9:39**
